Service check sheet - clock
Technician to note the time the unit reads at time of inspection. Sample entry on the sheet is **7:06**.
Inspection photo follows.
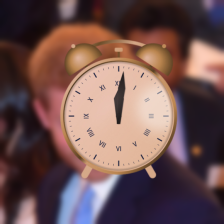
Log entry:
**12:01**
